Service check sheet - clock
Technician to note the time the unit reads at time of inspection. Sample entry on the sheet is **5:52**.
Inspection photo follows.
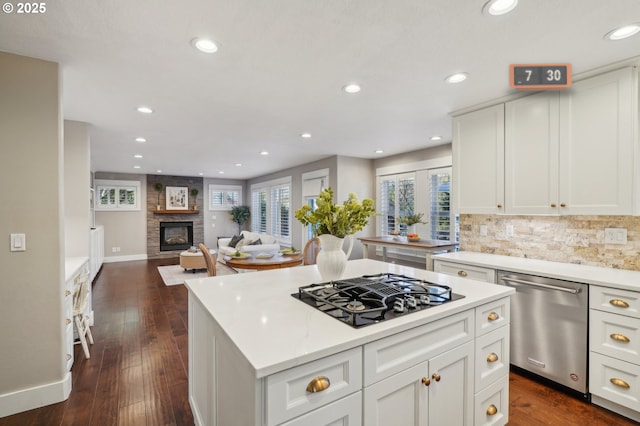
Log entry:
**7:30**
